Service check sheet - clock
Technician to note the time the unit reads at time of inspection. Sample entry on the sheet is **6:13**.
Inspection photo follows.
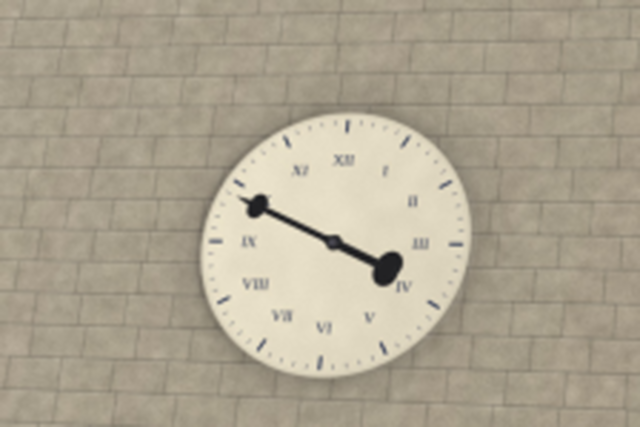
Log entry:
**3:49**
